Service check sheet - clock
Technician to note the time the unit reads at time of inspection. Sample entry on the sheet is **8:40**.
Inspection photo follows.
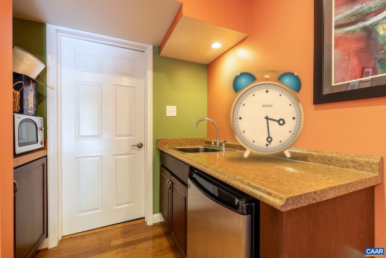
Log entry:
**3:29**
